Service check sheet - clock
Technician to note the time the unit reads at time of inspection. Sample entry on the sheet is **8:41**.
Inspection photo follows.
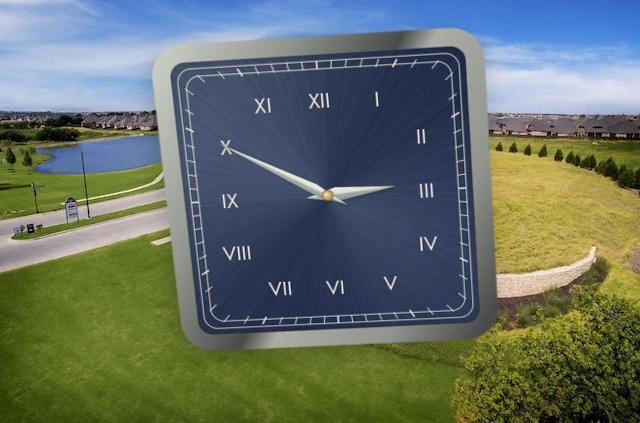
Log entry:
**2:50**
